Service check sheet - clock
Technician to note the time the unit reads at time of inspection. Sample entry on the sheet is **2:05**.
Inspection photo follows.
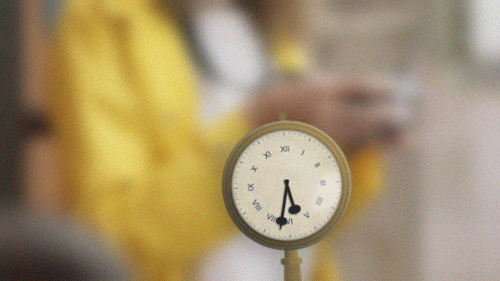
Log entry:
**5:32**
